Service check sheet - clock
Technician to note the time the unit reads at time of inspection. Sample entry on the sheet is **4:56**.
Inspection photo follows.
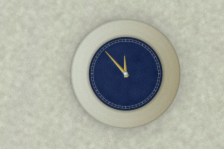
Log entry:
**11:53**
